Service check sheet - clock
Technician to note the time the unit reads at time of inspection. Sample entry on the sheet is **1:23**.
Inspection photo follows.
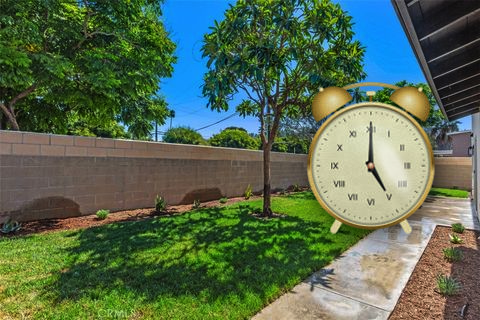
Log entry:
**5:00**
